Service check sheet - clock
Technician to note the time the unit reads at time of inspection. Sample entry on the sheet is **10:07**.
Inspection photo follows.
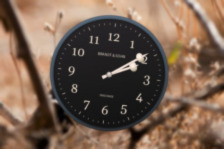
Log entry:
**2:09**
